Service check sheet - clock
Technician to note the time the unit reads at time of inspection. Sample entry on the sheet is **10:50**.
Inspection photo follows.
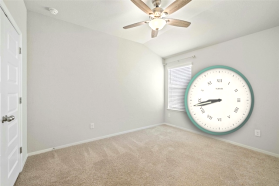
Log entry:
**8:43**
